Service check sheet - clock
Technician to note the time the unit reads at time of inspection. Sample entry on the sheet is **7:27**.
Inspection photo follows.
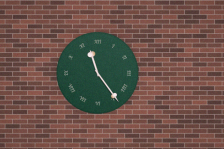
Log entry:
**11:24**
